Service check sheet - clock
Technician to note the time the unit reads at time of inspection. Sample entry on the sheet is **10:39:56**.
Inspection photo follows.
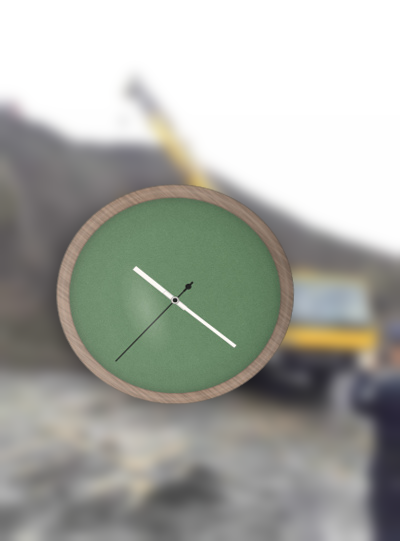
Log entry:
**10:21:37**
